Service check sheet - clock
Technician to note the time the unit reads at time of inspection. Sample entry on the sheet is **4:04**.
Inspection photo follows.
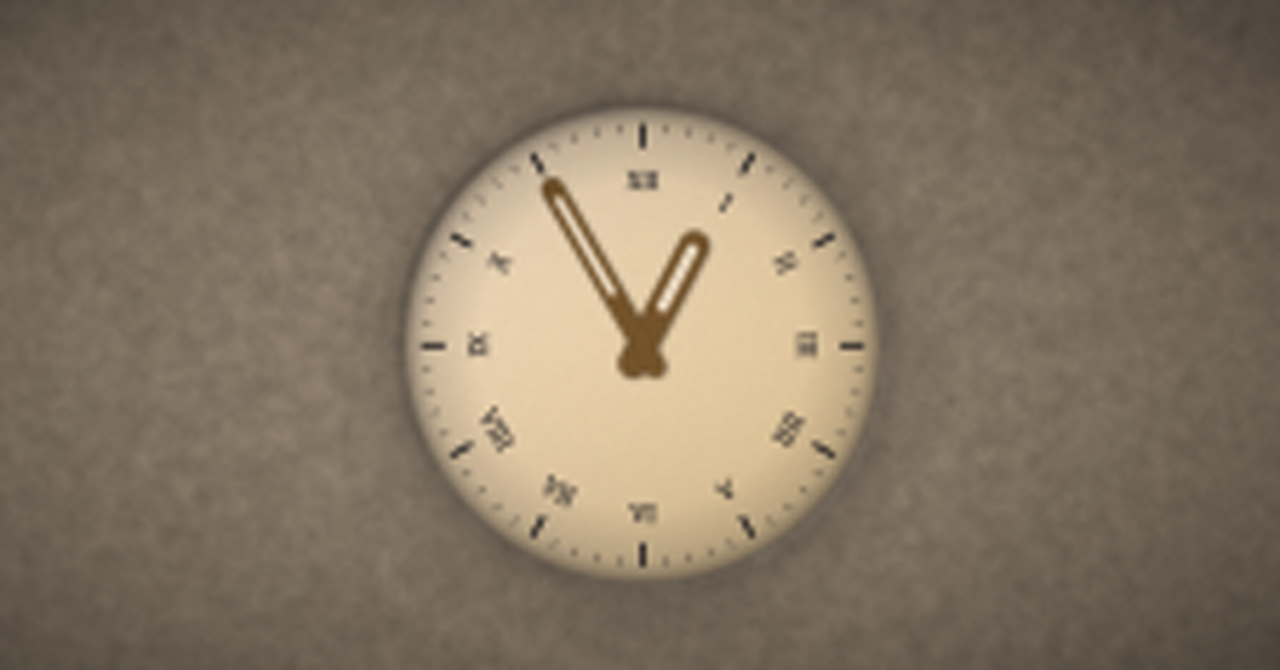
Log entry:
**12:55**
